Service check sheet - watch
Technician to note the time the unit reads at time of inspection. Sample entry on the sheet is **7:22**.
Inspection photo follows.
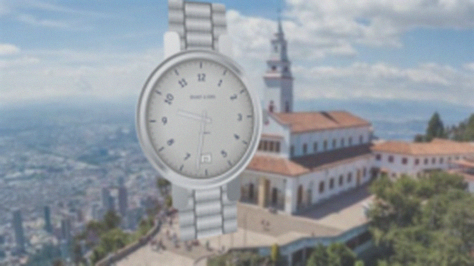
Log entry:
**9:32**
